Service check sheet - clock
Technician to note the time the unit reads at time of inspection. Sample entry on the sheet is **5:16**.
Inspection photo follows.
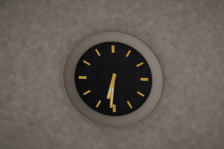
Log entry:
**6:31**
